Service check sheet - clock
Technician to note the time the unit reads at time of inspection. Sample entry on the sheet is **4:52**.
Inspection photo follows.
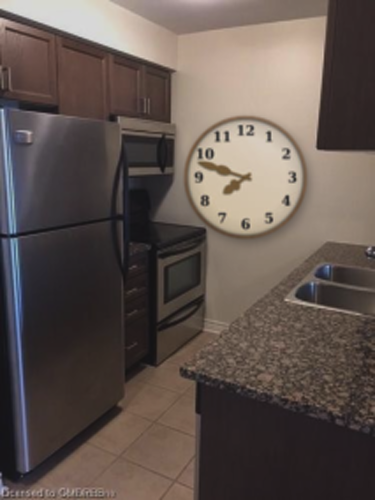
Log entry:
**7:48**
